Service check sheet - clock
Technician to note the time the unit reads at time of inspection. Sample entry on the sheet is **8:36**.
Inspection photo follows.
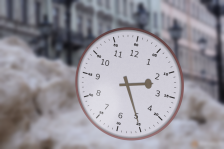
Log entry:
**2:25**
